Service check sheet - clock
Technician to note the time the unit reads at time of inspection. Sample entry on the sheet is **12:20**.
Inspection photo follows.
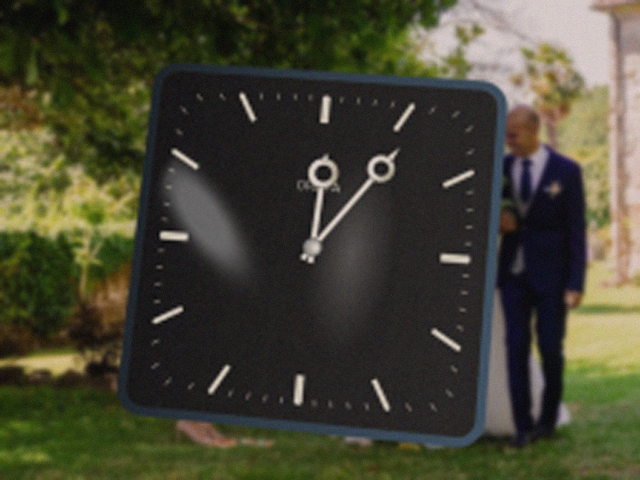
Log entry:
**12:06**
